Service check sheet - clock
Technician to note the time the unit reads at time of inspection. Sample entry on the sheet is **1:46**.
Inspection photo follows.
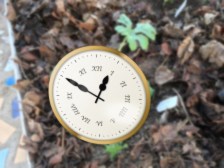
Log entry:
**12:50**
